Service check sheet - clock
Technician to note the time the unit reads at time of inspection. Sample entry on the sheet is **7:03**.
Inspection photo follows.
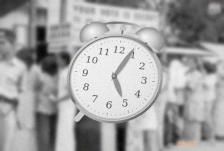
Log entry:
**5:04**
